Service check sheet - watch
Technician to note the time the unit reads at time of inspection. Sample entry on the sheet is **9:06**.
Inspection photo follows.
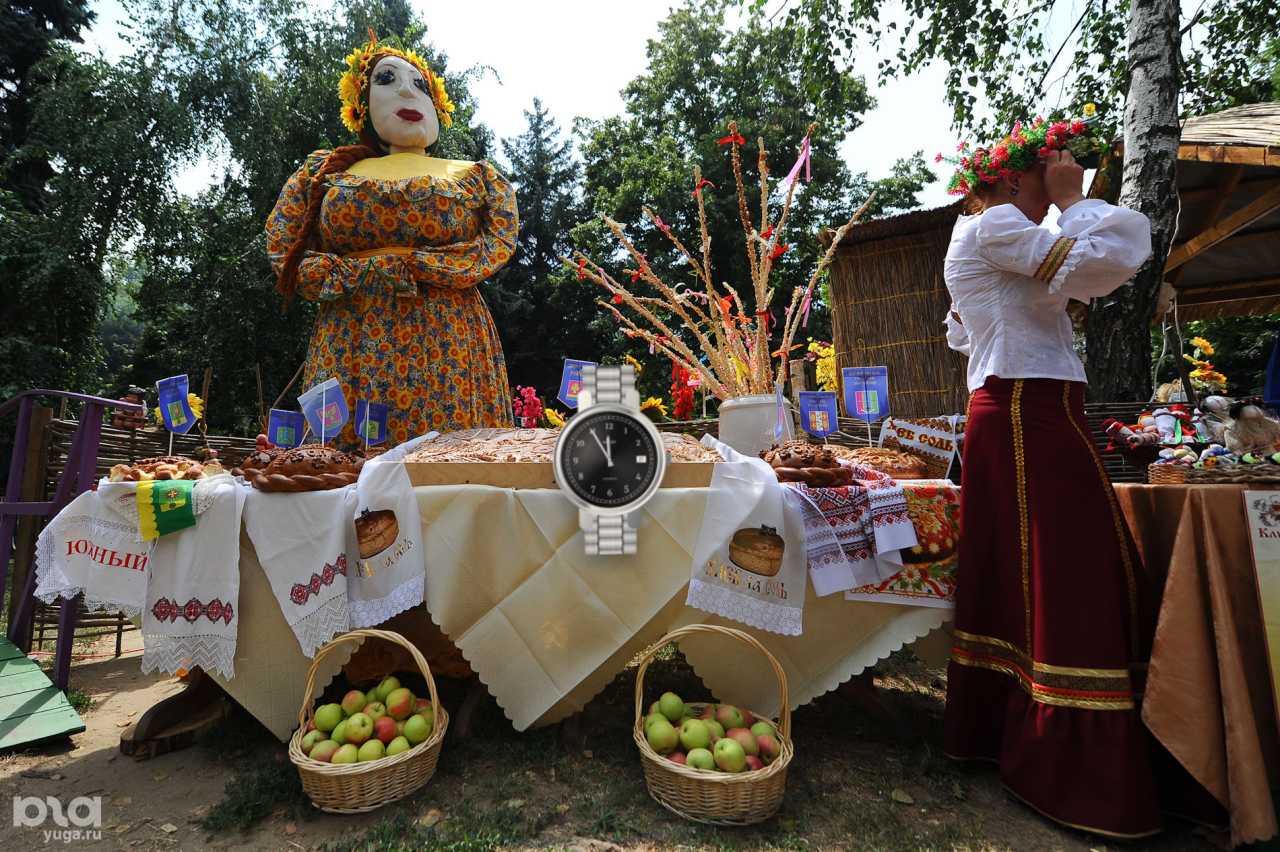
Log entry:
**11:55**
